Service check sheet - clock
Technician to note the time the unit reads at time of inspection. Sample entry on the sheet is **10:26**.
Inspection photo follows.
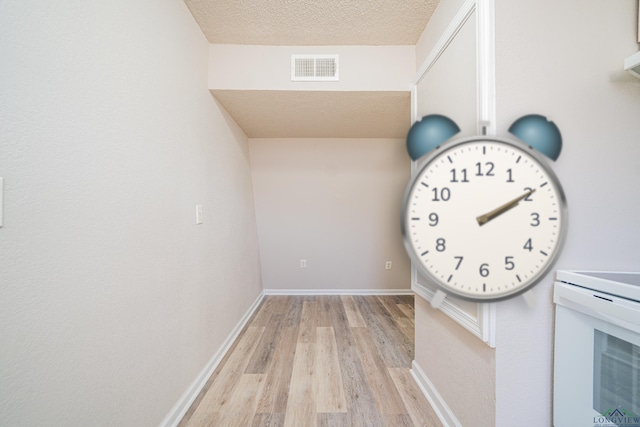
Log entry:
**2:10**
